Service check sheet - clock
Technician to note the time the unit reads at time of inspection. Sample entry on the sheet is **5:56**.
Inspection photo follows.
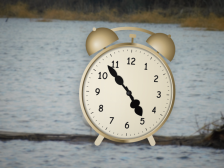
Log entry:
**4:53**
